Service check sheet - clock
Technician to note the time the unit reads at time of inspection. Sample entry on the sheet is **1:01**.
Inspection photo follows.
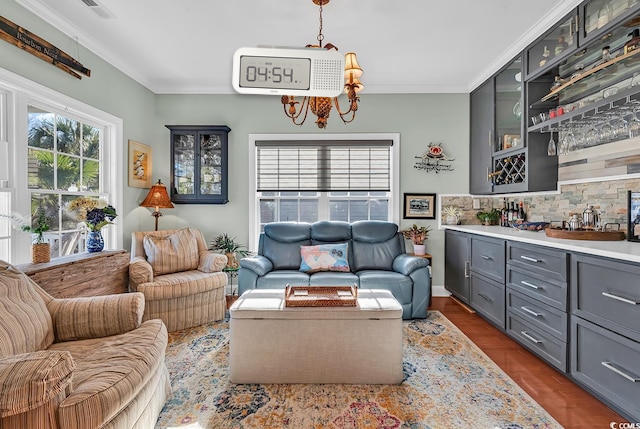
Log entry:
**4:54**
